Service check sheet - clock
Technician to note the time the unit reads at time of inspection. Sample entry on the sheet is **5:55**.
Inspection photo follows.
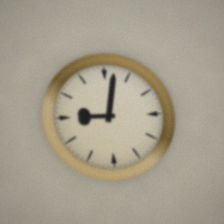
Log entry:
**9:02**
